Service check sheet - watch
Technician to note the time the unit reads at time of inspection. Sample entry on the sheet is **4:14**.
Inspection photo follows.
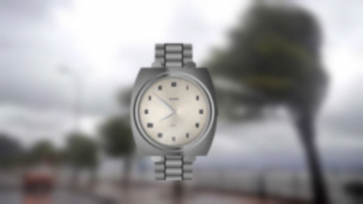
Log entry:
**7:52**
